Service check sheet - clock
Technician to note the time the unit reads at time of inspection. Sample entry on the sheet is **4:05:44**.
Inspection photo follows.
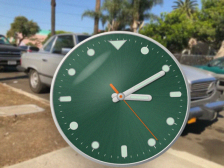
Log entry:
**3:10:24**
